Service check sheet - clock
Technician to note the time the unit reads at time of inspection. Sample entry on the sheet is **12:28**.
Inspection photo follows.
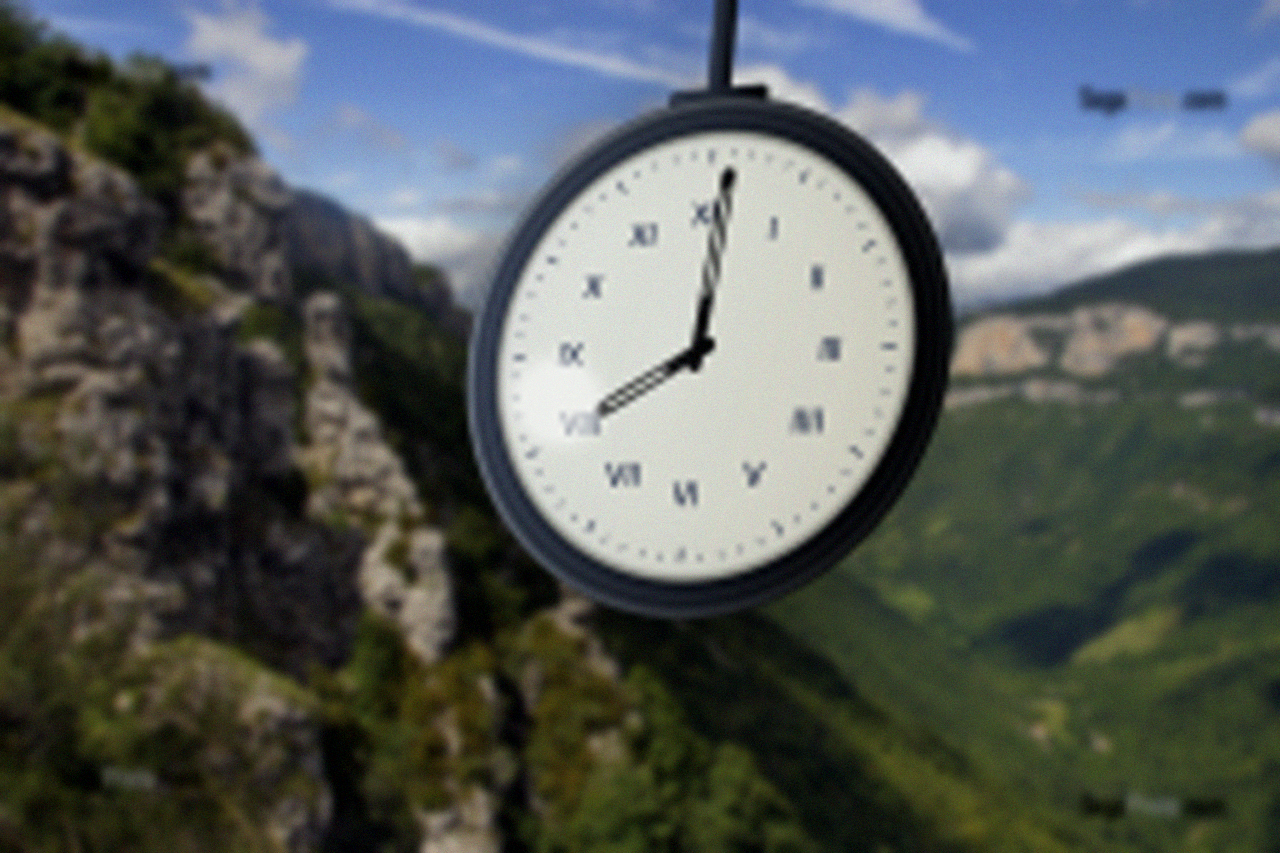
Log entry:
**8:01**
